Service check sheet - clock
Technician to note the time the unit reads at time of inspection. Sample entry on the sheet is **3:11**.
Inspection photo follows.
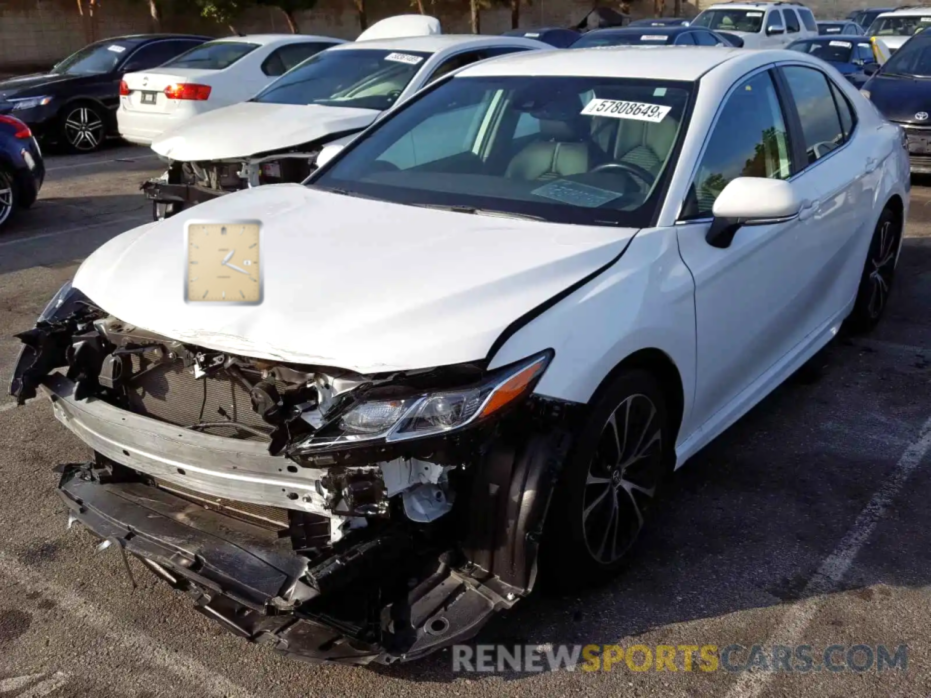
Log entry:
**1:19**
